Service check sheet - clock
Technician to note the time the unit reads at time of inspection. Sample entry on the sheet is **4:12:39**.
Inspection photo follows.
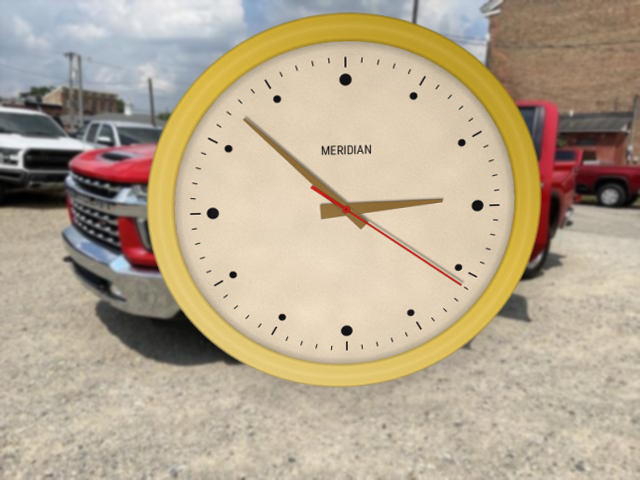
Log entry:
**2:52:21**
